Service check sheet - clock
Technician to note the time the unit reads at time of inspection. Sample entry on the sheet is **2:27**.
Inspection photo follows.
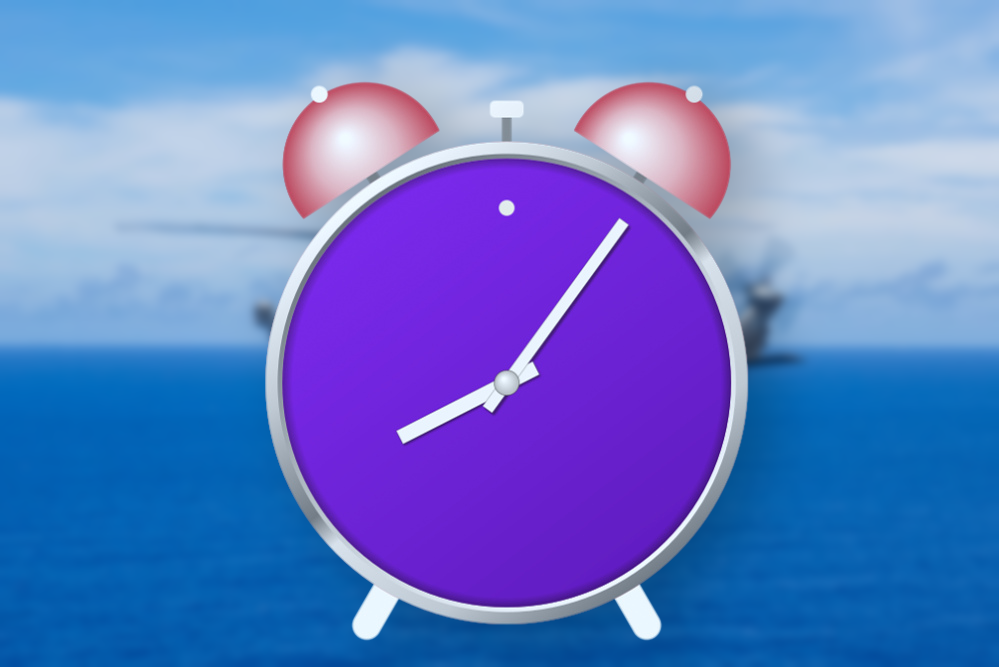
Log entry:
**8:06**
